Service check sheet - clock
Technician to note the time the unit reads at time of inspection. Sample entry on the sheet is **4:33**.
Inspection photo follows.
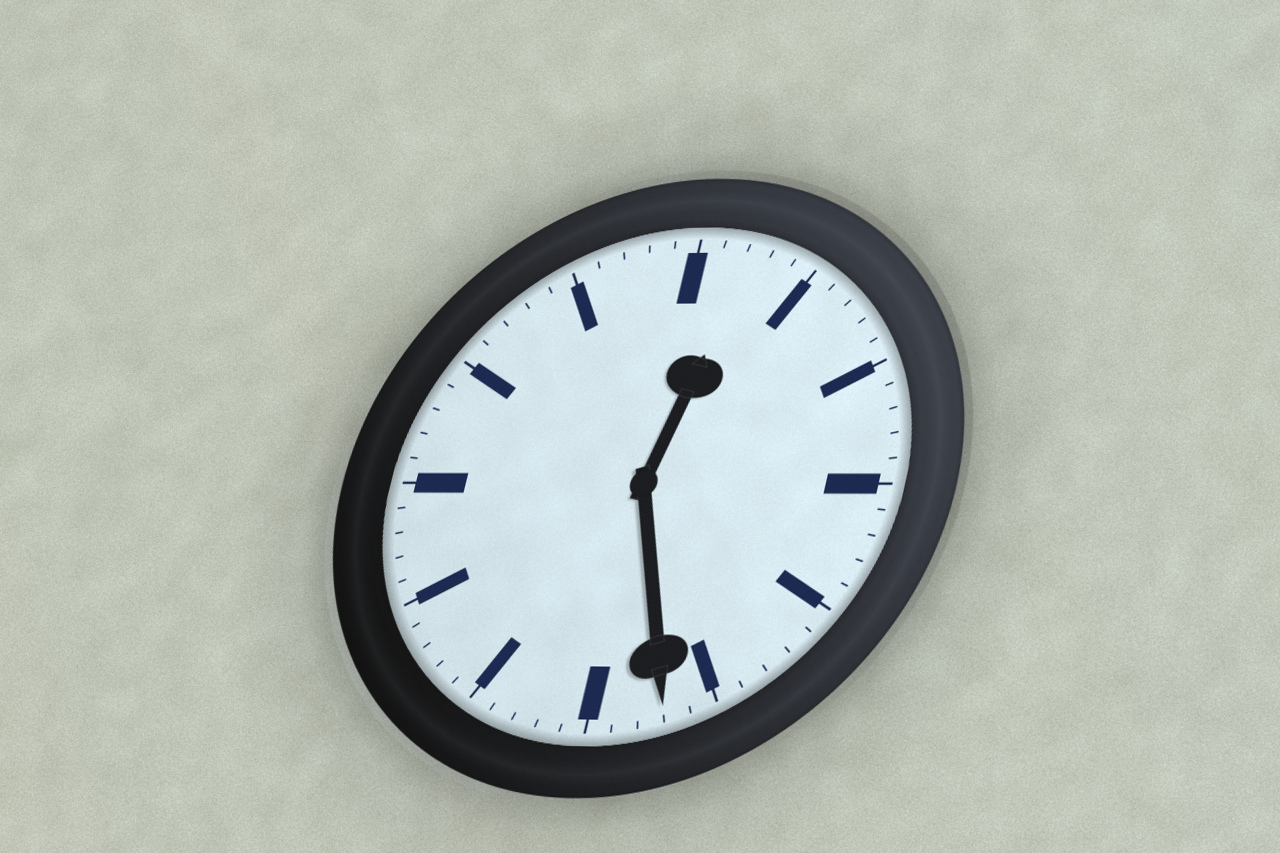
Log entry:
**12:27**
